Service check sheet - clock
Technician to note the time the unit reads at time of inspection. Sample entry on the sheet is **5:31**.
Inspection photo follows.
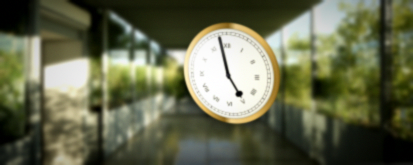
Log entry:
**4:58**
